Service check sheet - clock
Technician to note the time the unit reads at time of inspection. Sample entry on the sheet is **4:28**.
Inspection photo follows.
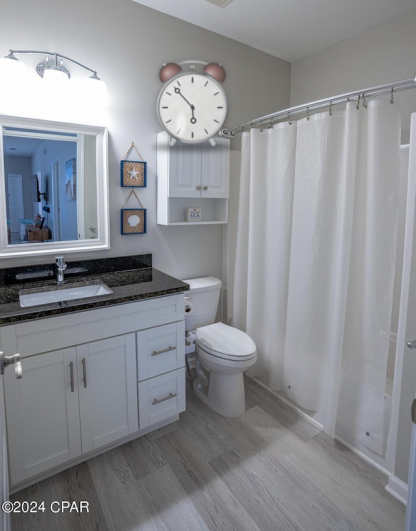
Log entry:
**5:53**
